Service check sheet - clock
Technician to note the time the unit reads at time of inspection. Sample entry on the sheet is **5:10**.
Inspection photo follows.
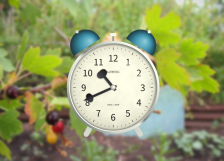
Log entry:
**10:41**
